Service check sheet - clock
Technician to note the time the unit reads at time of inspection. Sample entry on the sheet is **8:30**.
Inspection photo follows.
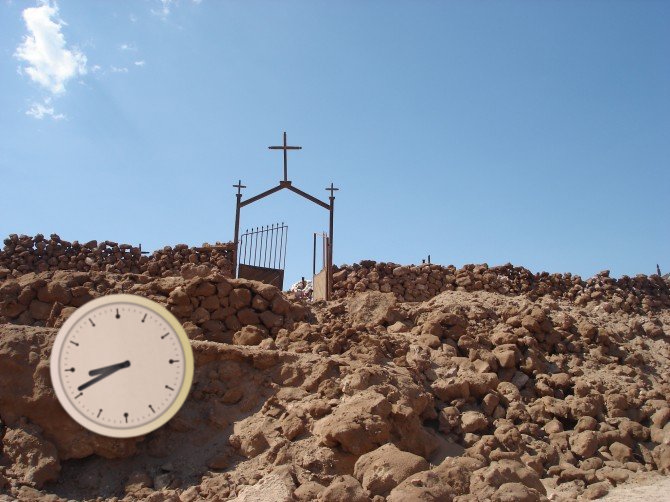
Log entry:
**8:41**
